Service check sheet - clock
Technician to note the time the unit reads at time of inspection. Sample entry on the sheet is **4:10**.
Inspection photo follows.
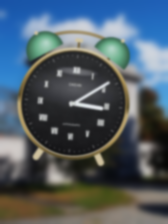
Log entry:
**3:09**
